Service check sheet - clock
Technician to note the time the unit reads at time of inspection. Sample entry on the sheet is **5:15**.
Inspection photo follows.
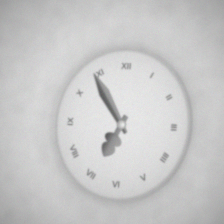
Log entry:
**6:54**
